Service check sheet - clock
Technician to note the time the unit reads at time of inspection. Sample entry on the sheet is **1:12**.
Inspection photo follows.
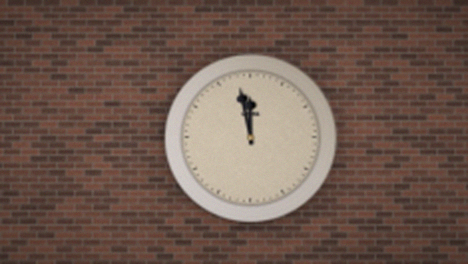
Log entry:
**11:58**
